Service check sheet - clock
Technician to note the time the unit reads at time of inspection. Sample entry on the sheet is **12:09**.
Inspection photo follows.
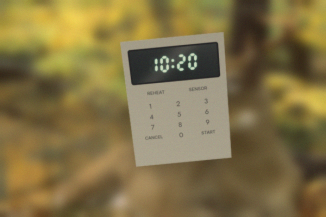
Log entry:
**10:20**
